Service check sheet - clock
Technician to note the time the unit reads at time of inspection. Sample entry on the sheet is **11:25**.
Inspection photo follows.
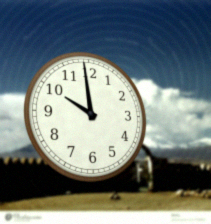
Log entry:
**9:59**
